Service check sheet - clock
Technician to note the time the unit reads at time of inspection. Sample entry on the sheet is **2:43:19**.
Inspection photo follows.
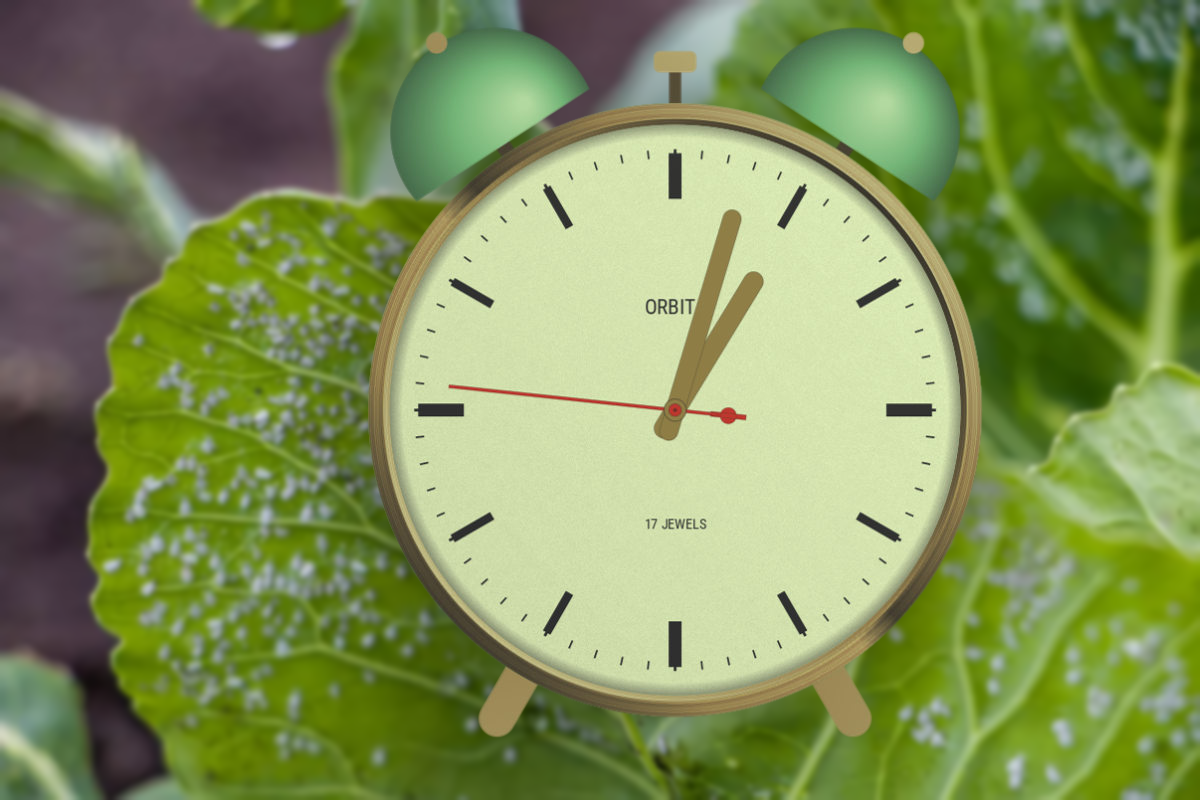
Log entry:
**1:02:46**
